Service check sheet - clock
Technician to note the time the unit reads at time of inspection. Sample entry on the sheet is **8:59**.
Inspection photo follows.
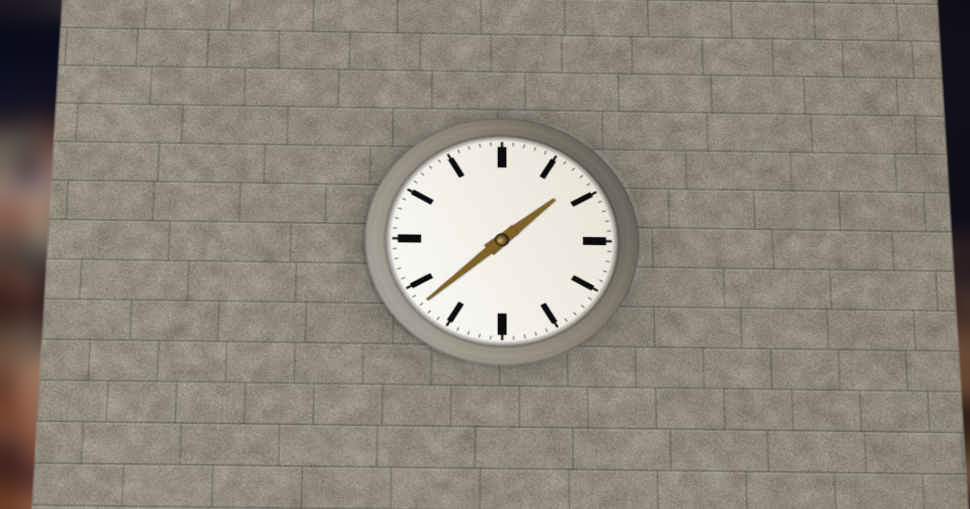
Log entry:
**1:38**
